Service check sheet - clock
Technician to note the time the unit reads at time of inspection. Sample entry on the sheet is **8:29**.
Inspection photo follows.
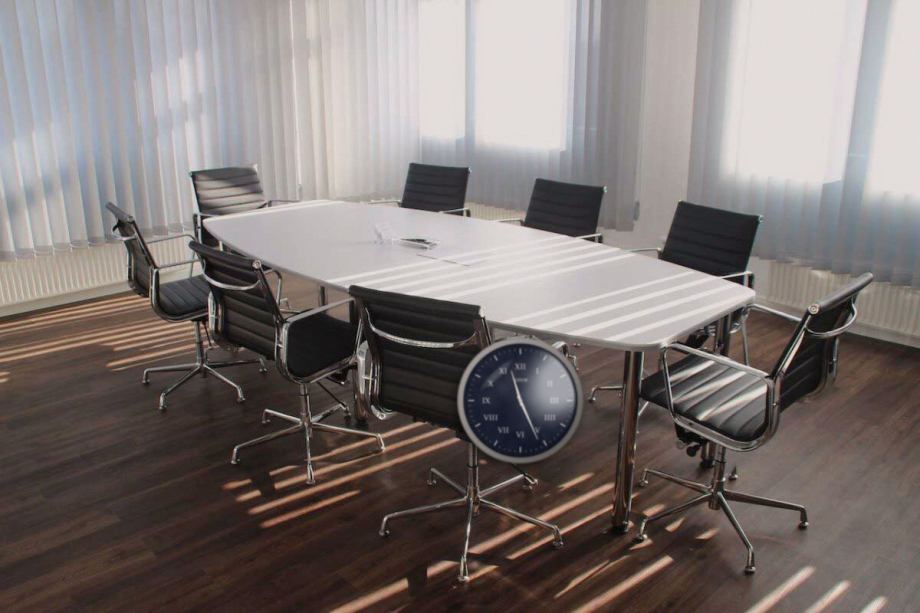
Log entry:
**11:26**
